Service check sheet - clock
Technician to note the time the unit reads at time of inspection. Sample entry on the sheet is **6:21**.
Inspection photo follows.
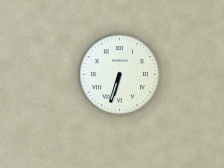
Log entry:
**6:33**
